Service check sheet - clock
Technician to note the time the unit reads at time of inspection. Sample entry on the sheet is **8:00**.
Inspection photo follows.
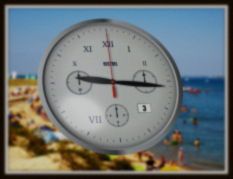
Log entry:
**9:16**
